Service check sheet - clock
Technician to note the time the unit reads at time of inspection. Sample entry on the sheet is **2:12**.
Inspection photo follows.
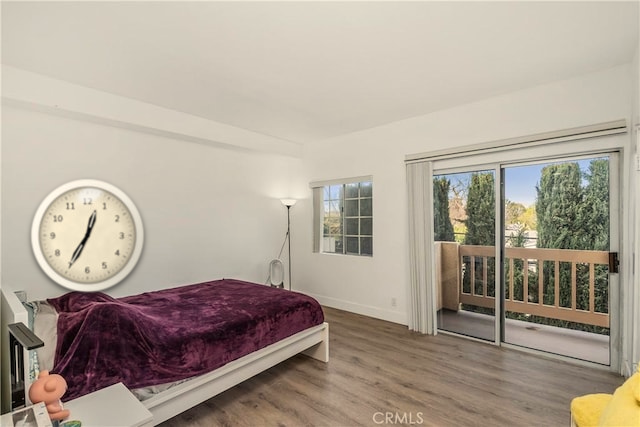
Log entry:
**12:35**
